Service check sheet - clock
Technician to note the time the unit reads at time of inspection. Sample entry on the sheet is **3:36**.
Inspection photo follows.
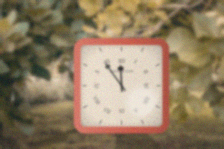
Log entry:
**11:54**
